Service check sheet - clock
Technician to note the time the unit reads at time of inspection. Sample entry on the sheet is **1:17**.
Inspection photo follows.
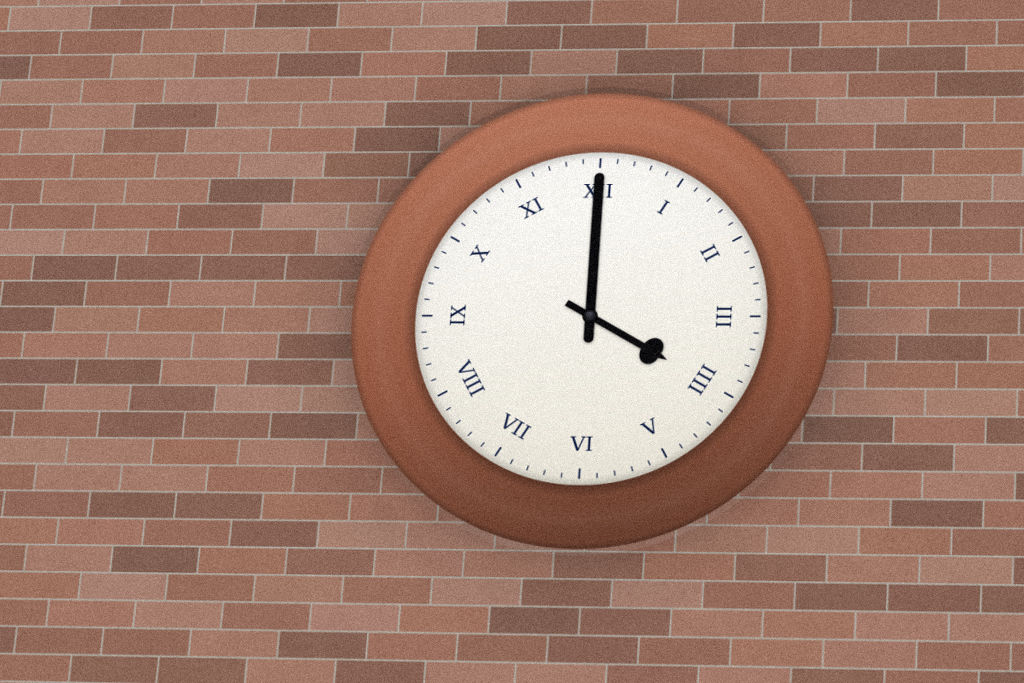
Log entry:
**4:00**
